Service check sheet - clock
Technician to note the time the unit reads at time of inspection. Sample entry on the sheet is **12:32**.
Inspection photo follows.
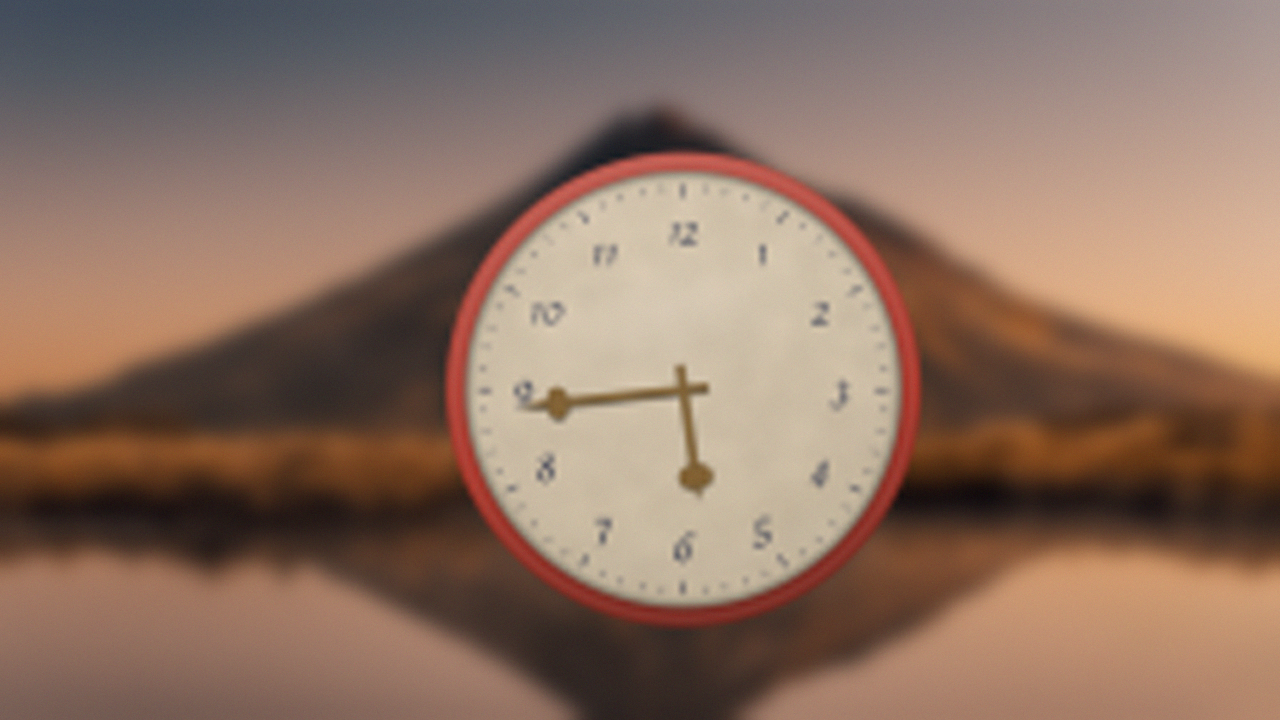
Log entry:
**5:44**
